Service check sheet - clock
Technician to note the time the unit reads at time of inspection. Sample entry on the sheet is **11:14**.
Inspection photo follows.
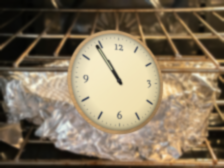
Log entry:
**10:54**
